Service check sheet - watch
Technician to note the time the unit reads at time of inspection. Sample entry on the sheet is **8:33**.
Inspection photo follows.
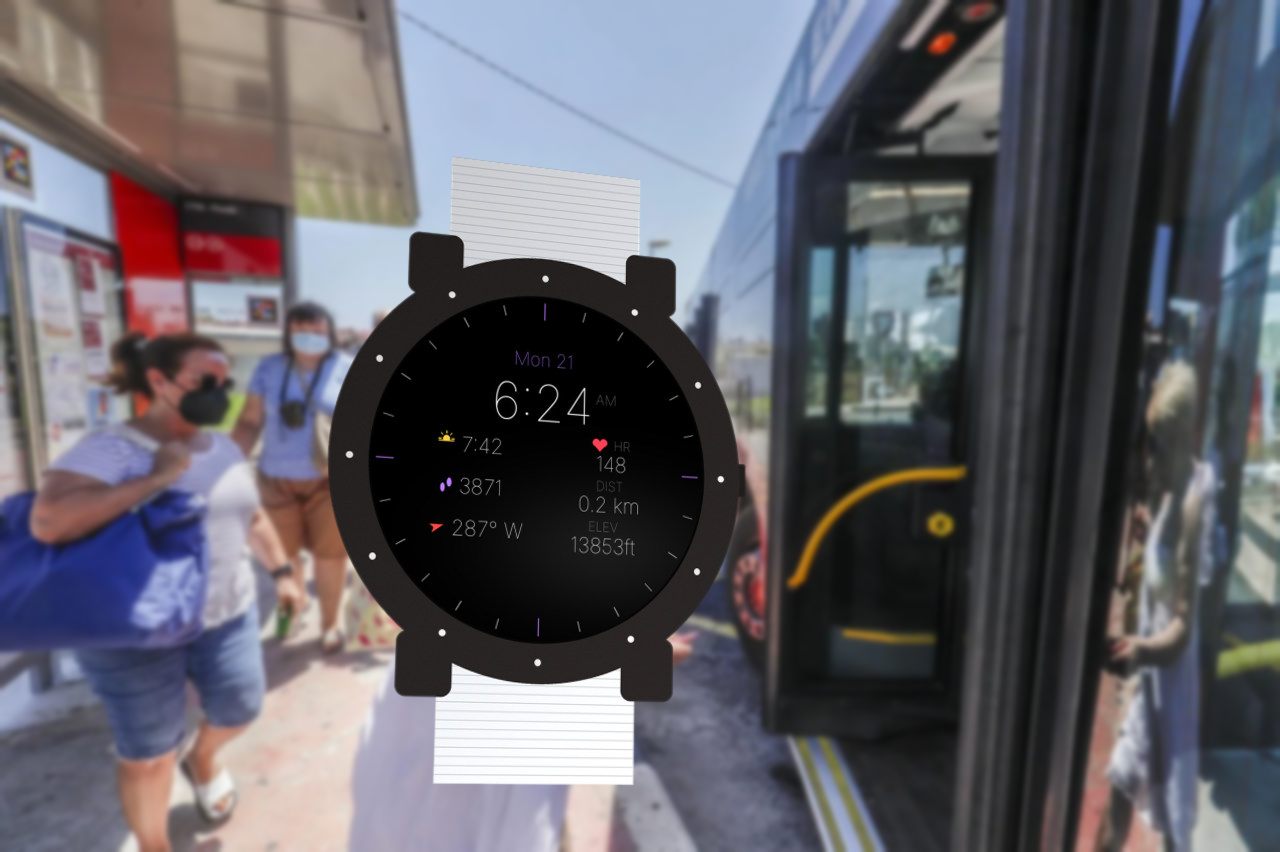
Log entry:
**6:24**
